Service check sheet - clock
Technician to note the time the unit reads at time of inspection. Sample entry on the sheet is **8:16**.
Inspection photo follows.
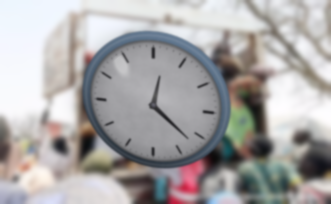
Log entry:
**12:22**
